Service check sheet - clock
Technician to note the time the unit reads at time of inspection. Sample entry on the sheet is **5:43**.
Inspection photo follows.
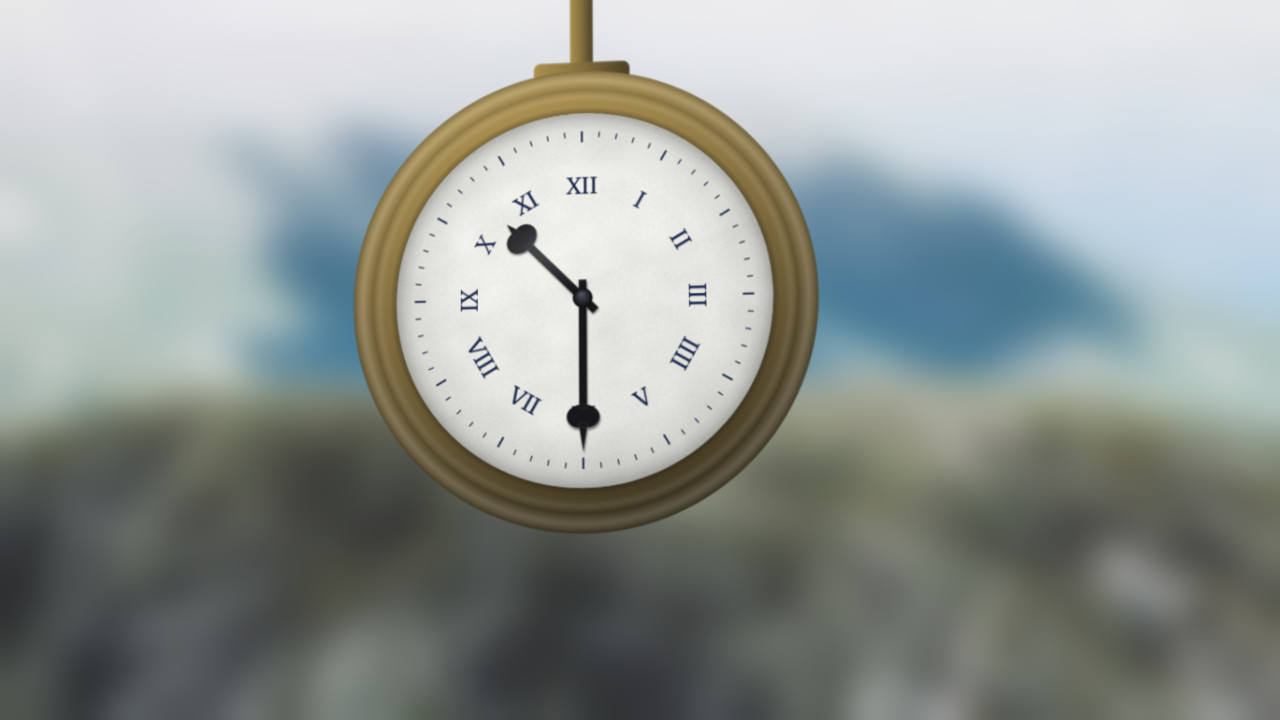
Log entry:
**10:30**
